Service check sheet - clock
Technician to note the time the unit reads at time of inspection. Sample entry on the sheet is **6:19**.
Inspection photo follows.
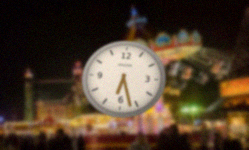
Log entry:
**6:27**
